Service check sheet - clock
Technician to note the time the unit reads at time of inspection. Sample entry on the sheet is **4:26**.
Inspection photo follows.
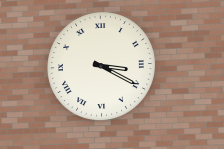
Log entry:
**3:20**
